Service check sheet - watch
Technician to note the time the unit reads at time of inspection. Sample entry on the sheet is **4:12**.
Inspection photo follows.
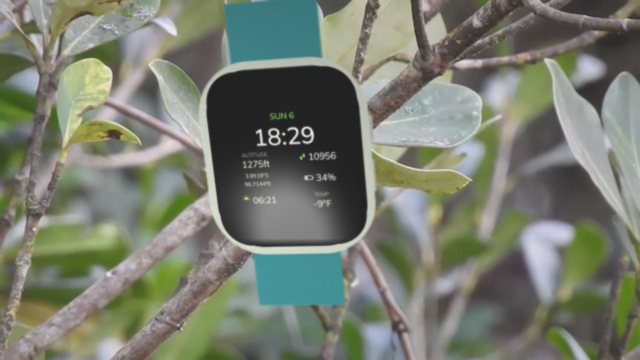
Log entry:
**18:29**
